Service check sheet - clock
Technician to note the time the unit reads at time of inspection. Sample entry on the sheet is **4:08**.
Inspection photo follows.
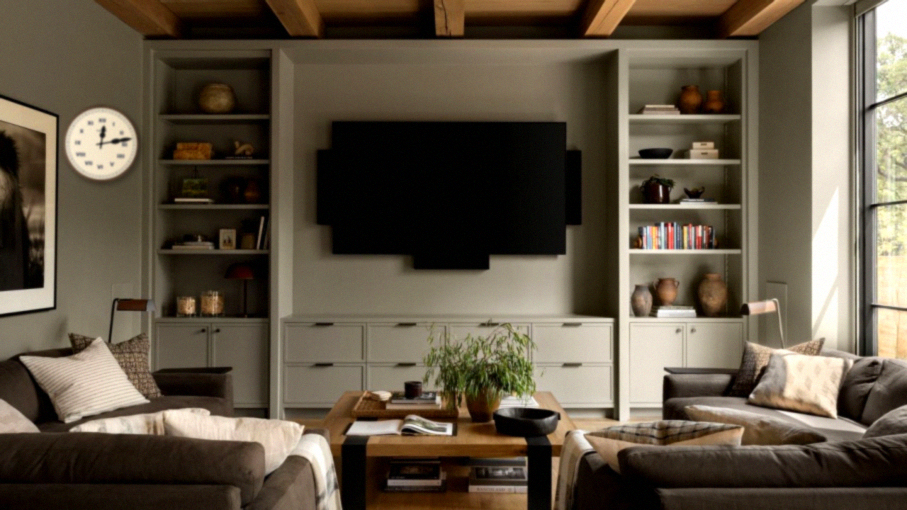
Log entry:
**12:13**
